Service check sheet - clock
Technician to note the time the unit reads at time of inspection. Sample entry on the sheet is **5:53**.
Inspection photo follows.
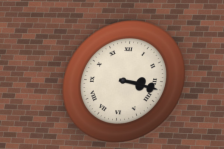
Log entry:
**3:17**
